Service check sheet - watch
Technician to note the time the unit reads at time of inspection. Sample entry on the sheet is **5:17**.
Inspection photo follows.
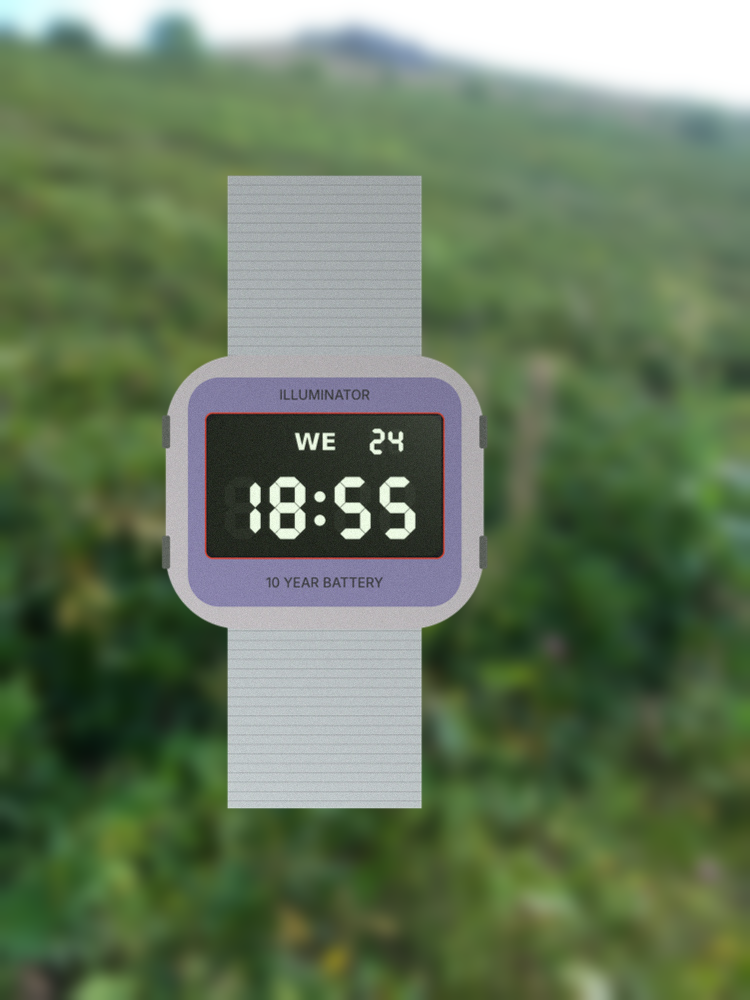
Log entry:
**18:55**
